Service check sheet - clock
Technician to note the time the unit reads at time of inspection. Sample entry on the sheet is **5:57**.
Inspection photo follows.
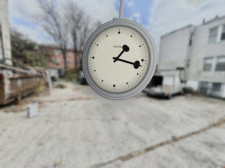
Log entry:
**1:17**
